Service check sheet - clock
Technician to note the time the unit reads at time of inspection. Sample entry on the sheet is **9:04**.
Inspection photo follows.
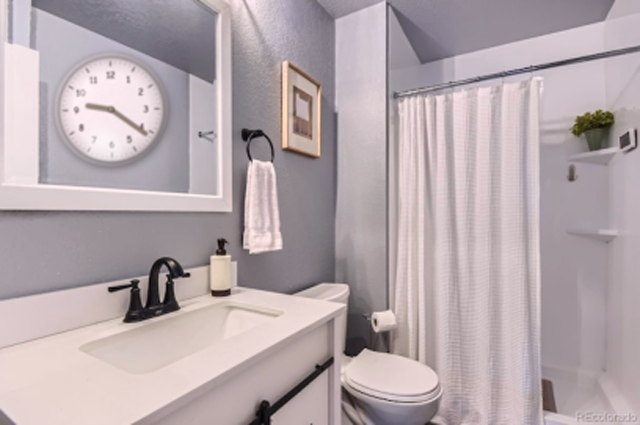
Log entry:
**9:21**
